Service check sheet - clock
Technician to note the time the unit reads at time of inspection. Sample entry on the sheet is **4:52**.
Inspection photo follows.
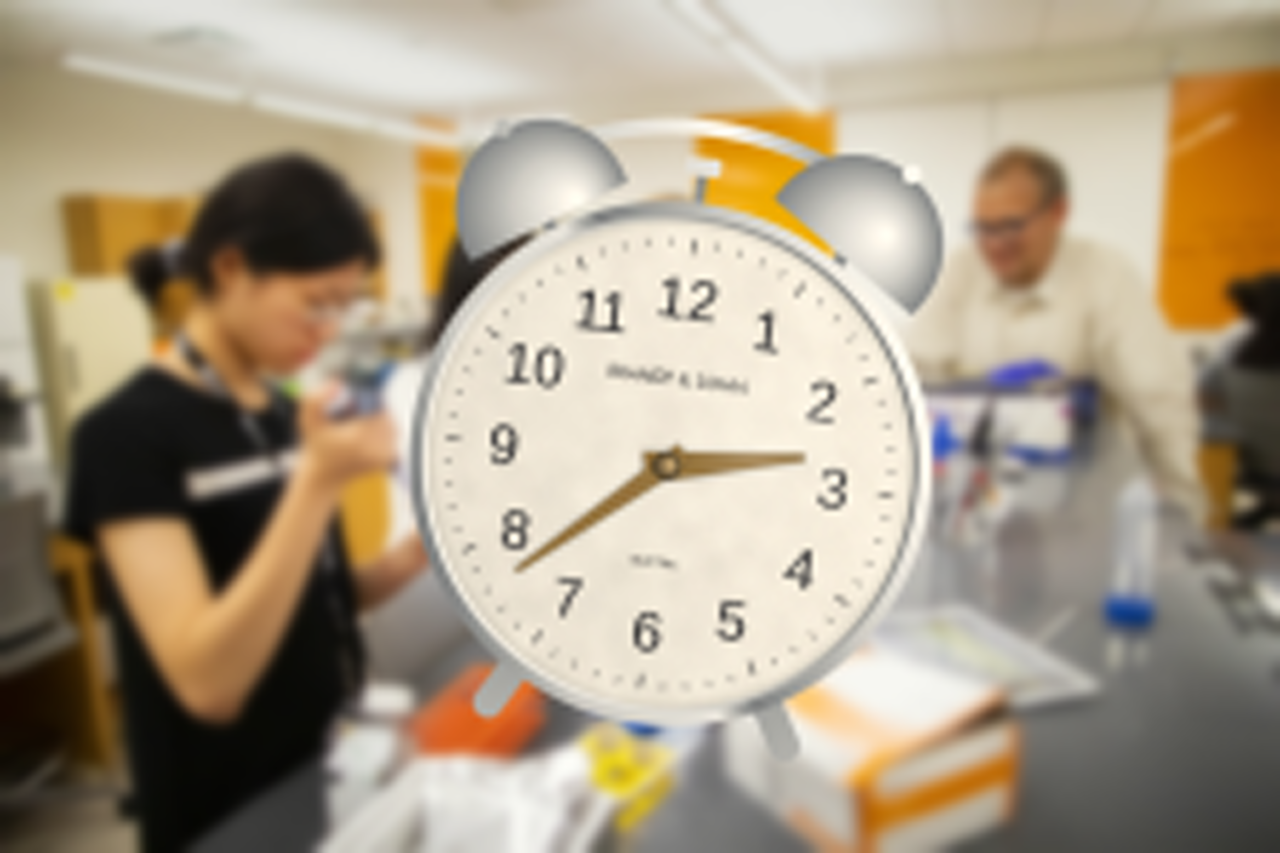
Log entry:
**2:38**
